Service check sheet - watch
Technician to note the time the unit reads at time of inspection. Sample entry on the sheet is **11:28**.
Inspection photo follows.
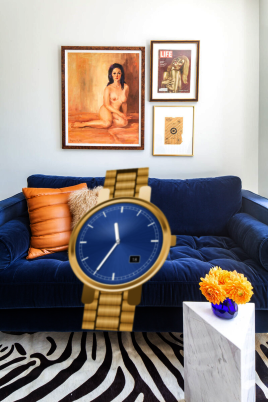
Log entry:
**11:35**
